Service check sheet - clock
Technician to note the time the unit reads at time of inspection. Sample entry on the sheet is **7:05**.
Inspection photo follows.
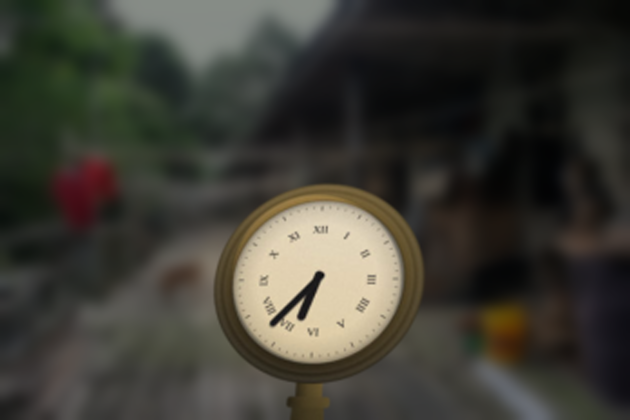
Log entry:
**6:37**
